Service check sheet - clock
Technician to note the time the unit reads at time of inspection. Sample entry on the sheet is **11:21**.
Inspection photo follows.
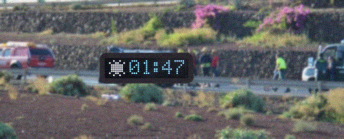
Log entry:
**1:47**
